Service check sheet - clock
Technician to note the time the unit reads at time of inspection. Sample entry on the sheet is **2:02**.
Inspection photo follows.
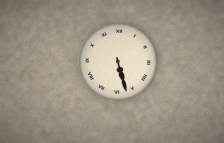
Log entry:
**5:27**
